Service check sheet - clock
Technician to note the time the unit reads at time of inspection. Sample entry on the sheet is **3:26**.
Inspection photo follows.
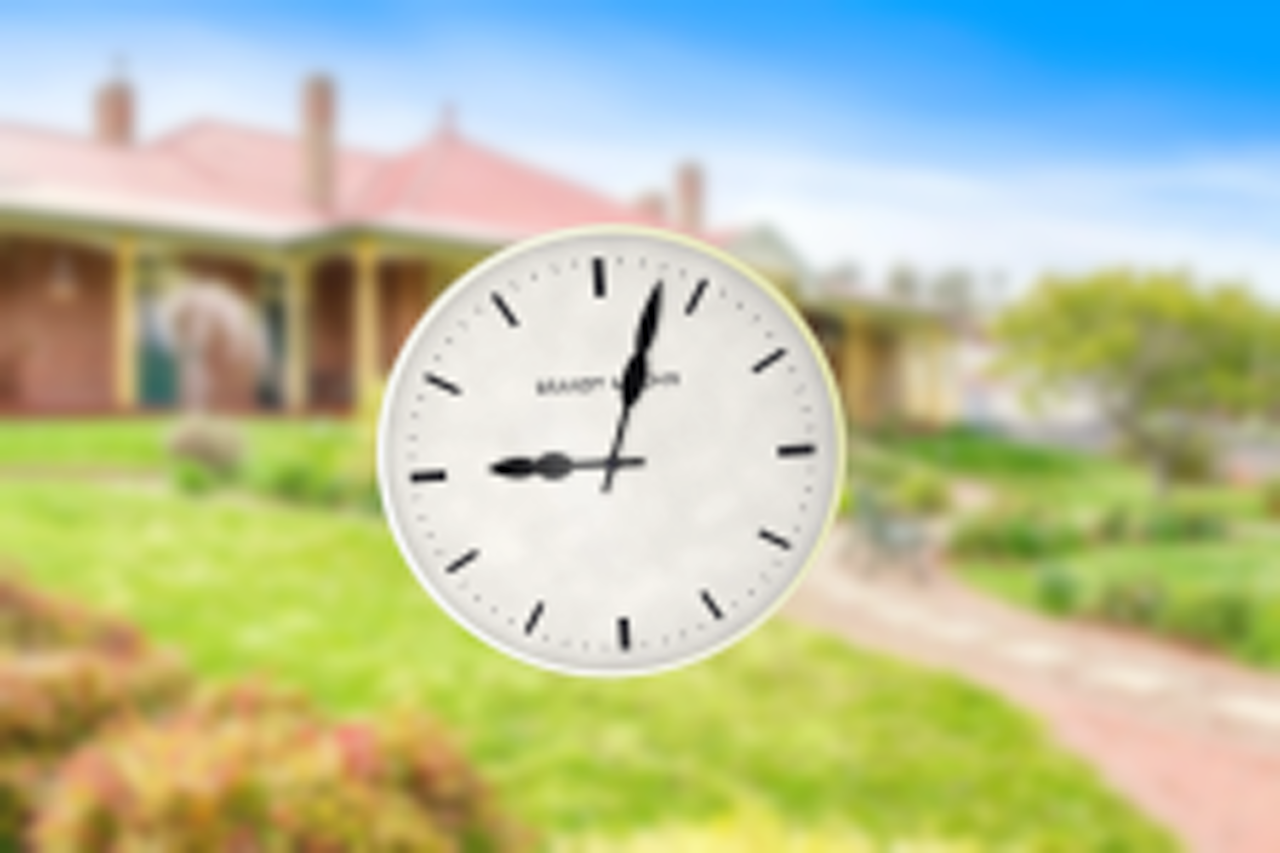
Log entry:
**9:03**
